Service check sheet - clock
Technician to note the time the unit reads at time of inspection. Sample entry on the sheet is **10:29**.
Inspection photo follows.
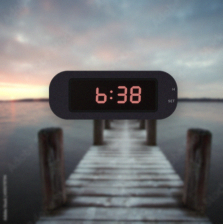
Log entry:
**6:38**
